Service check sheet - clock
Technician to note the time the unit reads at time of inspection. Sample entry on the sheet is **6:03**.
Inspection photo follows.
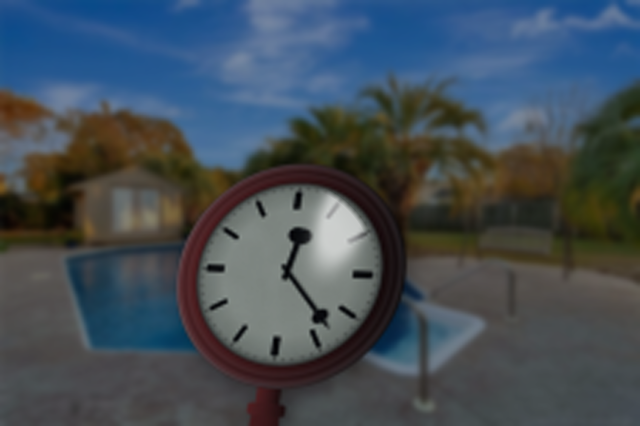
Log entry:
**12:23**
